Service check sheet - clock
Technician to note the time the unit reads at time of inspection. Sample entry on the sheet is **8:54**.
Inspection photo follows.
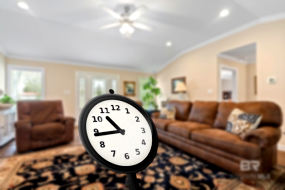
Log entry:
**10:44**
